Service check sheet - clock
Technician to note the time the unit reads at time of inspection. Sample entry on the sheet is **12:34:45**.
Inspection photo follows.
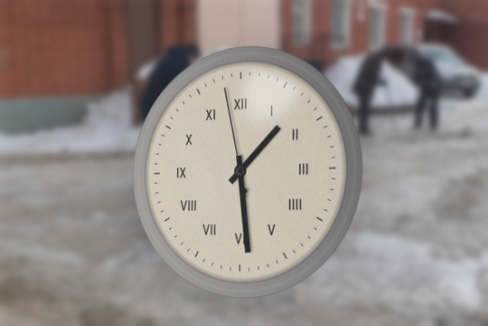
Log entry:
**1:28:58**
